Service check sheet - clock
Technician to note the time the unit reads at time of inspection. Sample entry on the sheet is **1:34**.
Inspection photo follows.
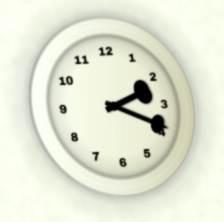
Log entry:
**2:19**
